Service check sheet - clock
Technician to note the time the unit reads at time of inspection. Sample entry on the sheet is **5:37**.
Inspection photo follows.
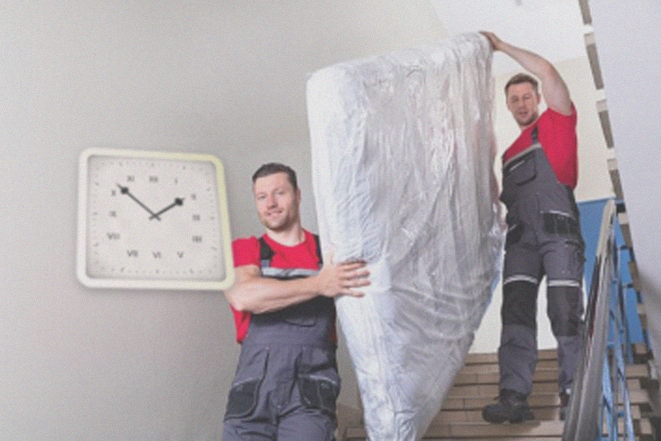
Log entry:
**1:52**
